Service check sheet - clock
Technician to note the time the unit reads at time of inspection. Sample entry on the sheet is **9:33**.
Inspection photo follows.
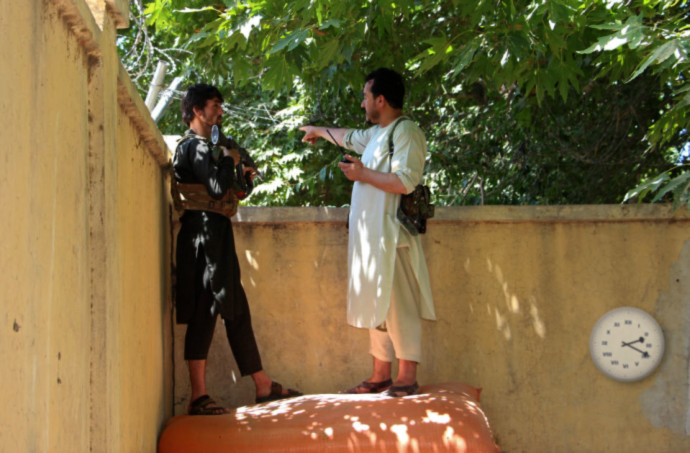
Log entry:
**2:19**
